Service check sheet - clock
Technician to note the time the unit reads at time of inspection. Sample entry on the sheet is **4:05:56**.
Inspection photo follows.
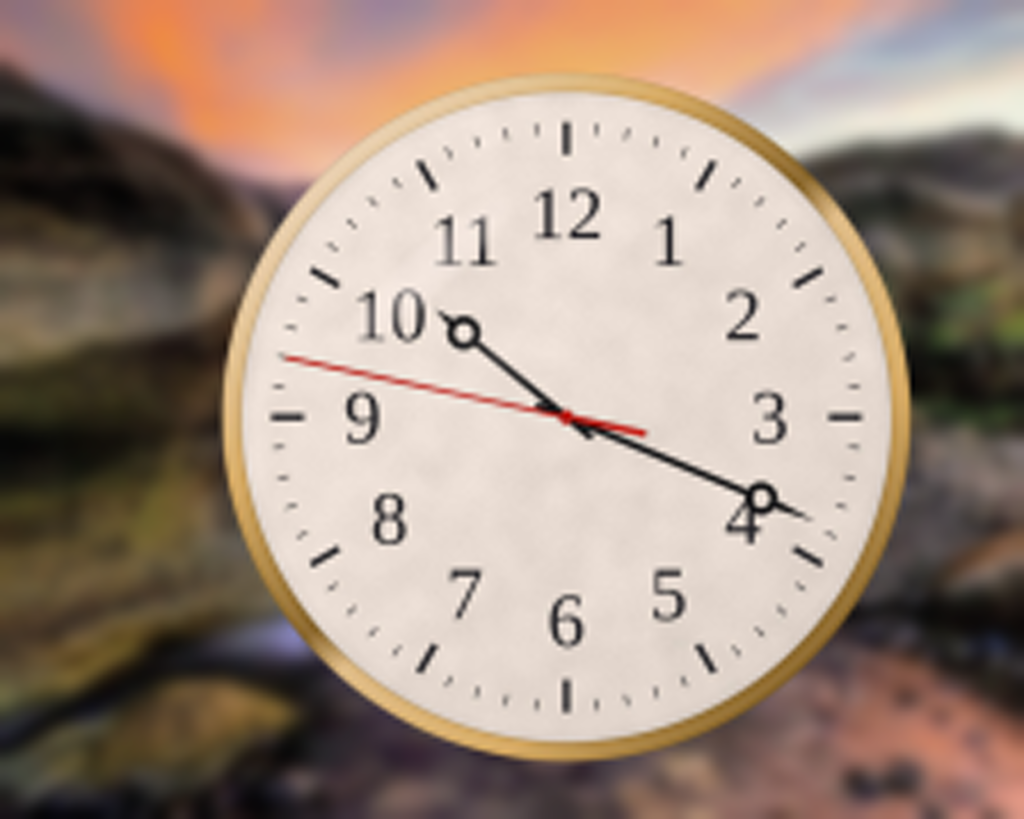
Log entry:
**10:18:47**
